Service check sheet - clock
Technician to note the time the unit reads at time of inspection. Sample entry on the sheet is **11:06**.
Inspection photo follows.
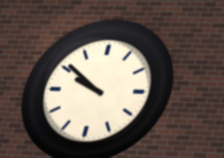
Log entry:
**9:51**
